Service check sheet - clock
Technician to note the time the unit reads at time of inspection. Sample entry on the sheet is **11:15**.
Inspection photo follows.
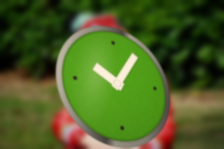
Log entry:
**10:06**
